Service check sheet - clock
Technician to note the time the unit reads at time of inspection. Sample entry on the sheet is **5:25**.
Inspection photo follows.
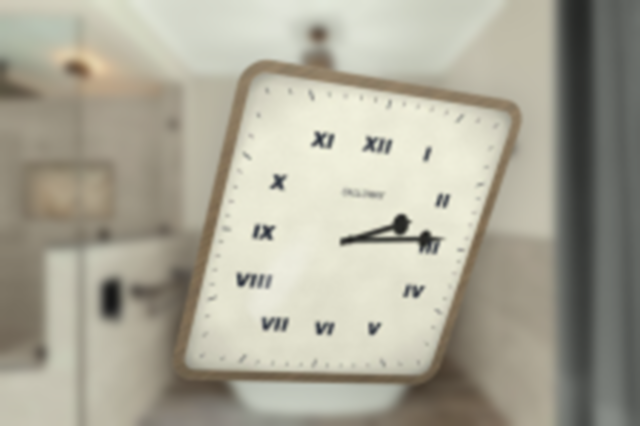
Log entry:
**2:14**
